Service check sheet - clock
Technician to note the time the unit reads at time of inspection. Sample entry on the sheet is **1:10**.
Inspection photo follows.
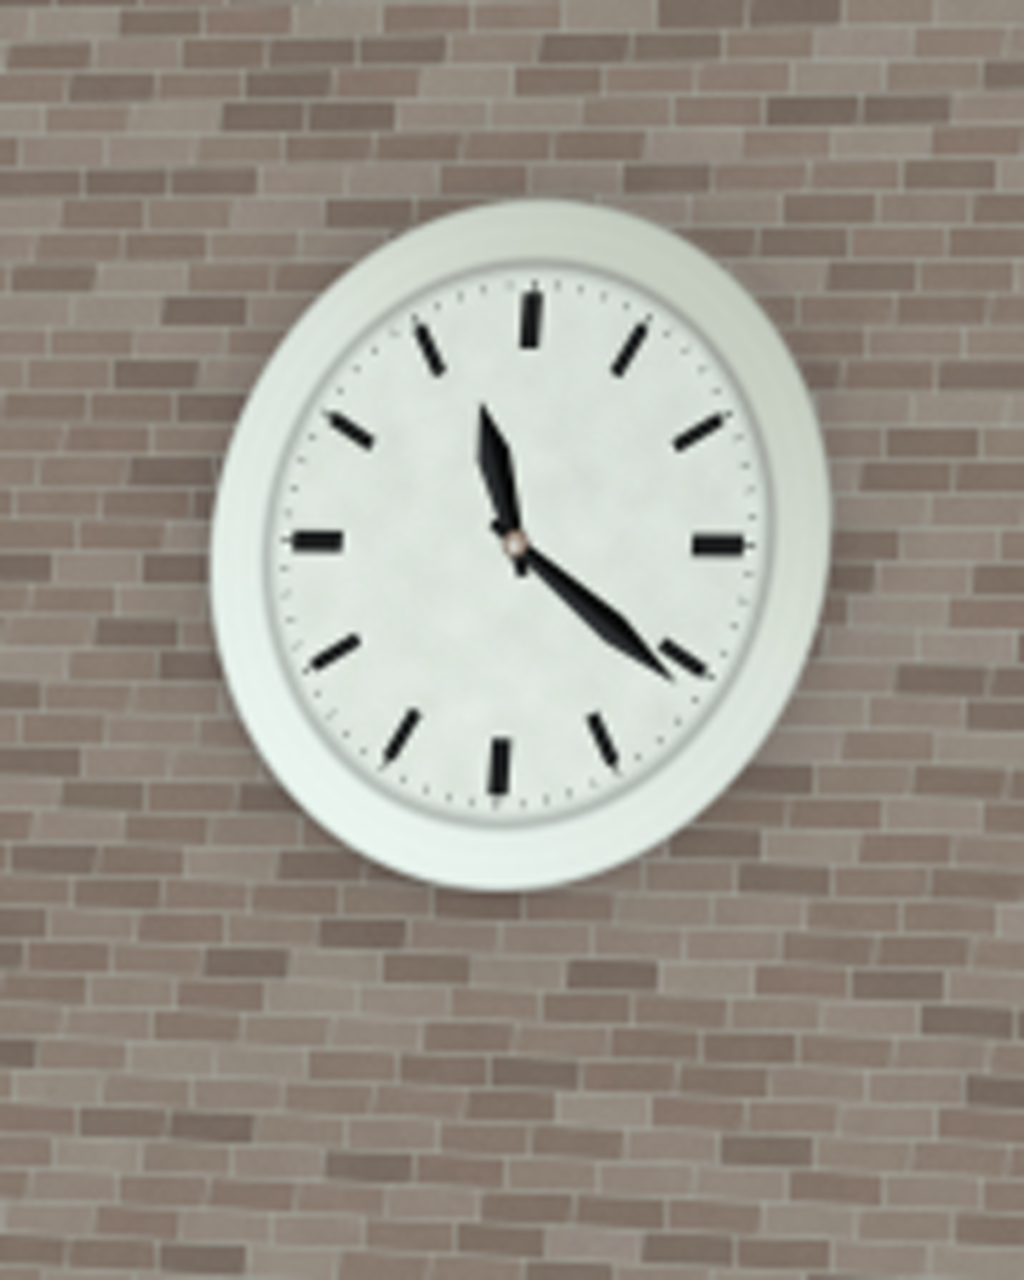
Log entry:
**11:21**
